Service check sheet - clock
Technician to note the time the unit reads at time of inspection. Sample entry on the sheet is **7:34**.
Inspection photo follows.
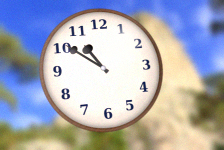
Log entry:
**10:51**
